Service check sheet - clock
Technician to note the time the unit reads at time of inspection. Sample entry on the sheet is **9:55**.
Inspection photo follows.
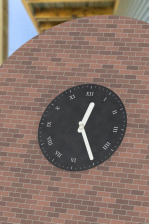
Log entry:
**12:25**
